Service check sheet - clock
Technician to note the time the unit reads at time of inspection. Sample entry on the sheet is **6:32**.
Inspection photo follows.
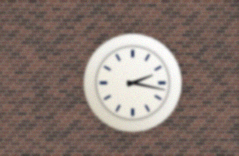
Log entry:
**2:17**
